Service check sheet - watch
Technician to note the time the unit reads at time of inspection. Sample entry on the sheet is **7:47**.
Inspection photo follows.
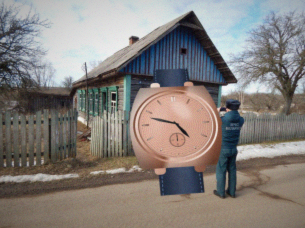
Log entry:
**4:48**
